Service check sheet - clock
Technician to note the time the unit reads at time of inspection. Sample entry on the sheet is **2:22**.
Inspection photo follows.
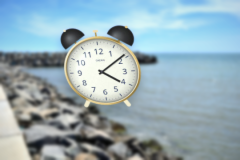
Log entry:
**4:09**
